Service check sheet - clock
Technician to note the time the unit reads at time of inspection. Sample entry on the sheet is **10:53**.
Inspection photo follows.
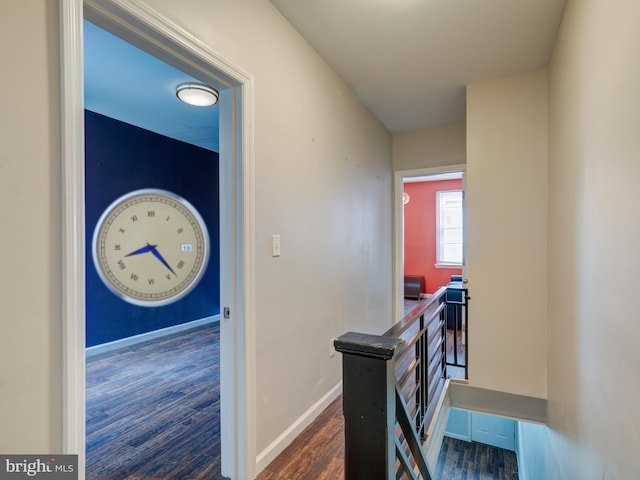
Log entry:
**8:23**
